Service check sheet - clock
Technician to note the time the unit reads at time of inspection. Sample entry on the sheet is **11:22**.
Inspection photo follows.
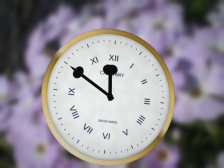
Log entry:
**11:50**
